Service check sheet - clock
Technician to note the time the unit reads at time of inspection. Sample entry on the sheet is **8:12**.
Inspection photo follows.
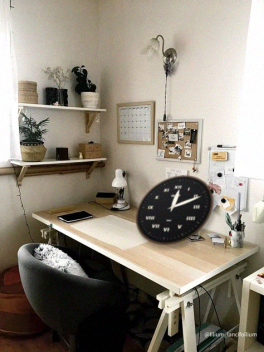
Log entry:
**12:11**
